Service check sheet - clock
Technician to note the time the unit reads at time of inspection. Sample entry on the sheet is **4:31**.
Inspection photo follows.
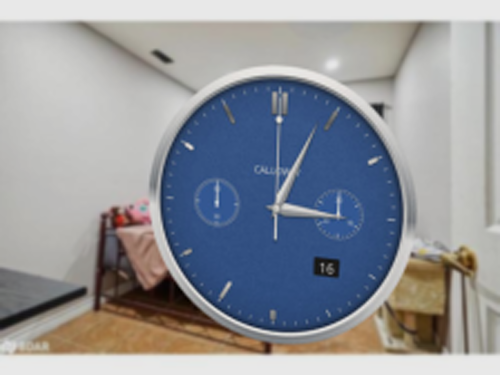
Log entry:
**3:04**
